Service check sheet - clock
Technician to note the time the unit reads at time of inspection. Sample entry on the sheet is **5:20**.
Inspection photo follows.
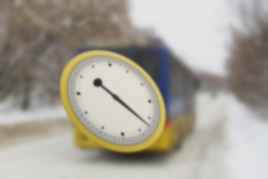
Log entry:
**10:22**
